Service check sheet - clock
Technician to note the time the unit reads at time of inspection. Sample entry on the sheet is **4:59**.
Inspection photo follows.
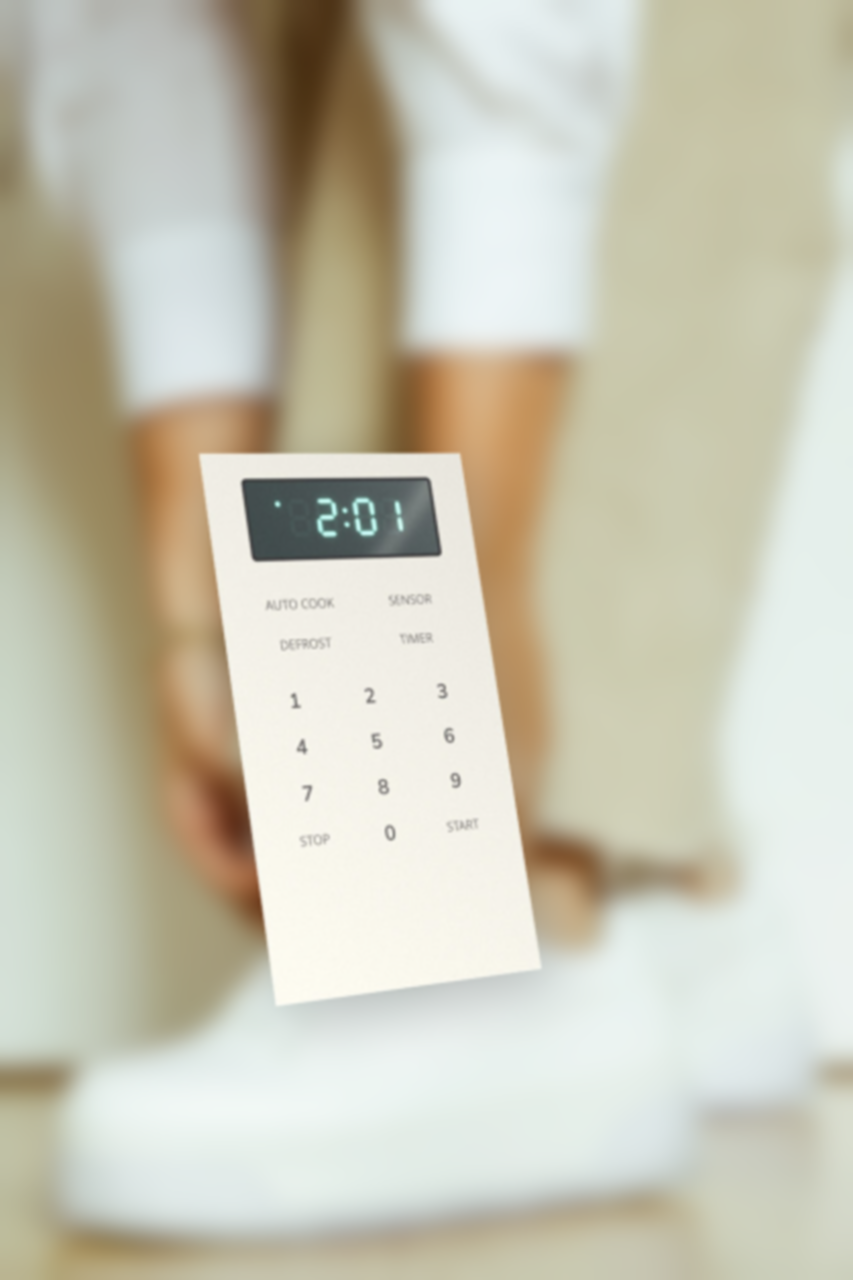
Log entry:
**2:01**
